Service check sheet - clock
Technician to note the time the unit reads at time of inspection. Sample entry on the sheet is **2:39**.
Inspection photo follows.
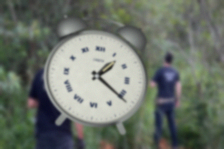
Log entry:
**1:21**
